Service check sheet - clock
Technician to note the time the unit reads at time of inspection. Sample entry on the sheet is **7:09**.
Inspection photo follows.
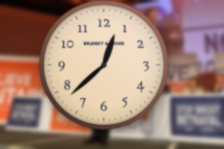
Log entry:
**12:38**
